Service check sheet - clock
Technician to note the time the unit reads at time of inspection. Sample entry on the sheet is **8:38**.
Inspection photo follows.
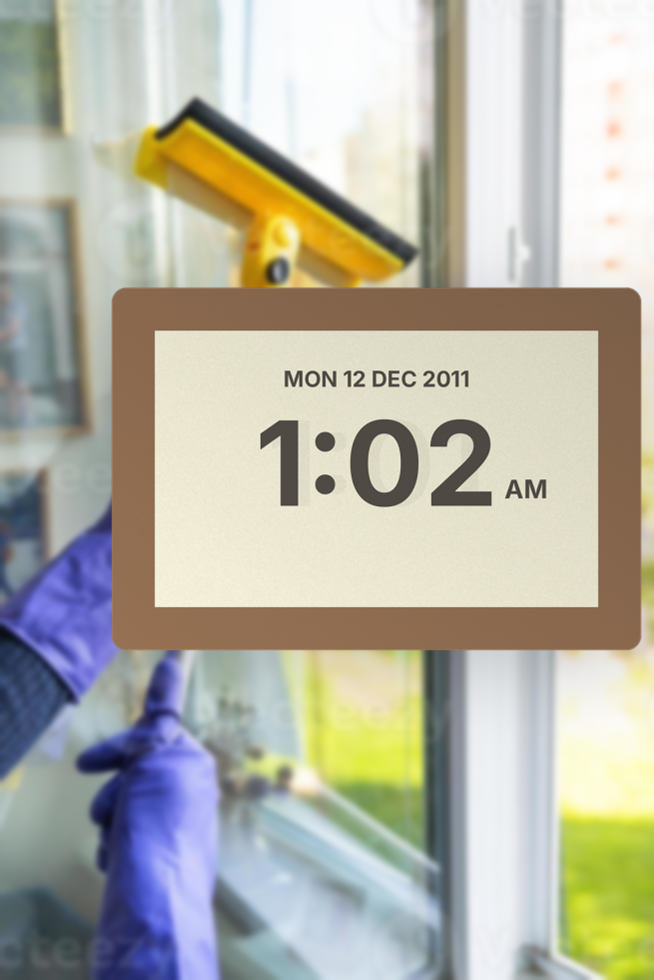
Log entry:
**1:02**
